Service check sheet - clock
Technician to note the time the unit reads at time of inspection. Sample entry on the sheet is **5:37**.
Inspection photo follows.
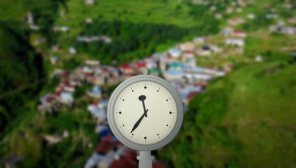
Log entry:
**11:36**
